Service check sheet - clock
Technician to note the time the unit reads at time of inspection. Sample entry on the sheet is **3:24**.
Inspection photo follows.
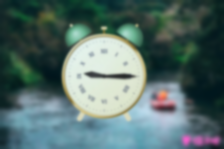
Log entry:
**9:15**
